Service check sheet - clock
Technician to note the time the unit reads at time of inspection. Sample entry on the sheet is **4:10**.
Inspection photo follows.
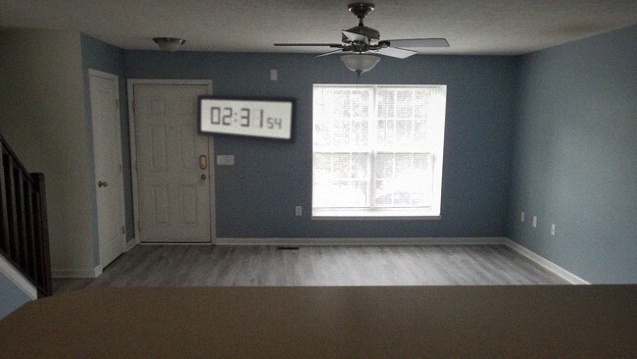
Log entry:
**2:31**
